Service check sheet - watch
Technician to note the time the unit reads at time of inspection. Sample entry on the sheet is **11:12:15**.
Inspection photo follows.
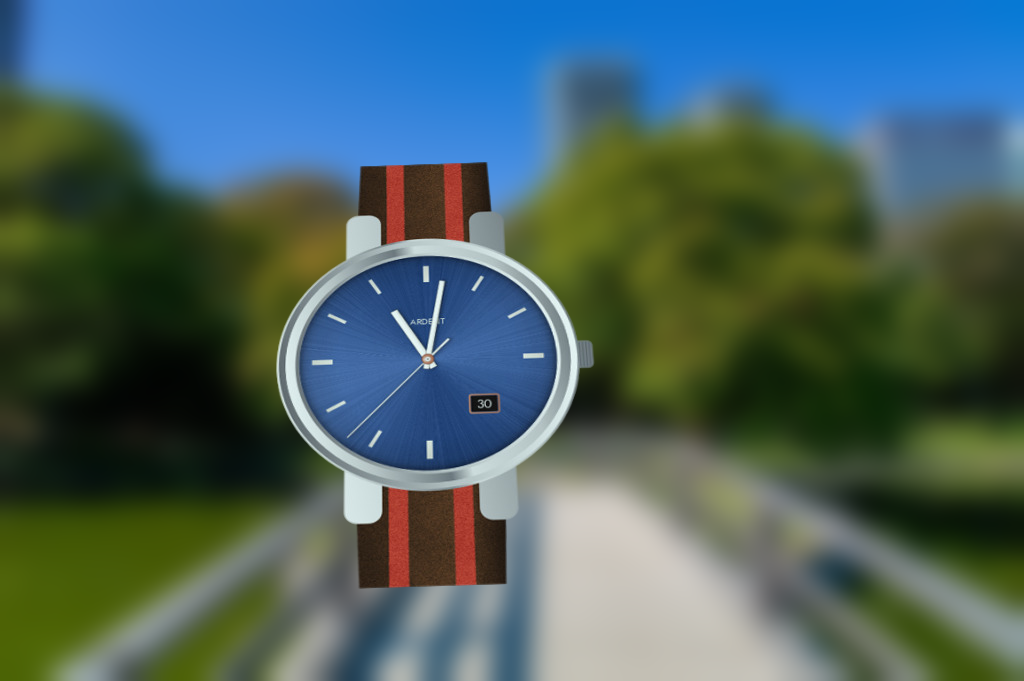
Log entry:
**11:01:37**
